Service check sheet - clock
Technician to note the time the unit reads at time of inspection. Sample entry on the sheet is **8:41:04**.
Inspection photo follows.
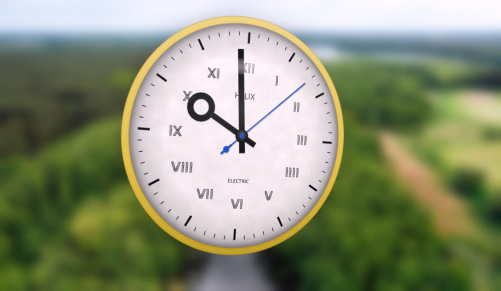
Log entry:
**9:59:08**
